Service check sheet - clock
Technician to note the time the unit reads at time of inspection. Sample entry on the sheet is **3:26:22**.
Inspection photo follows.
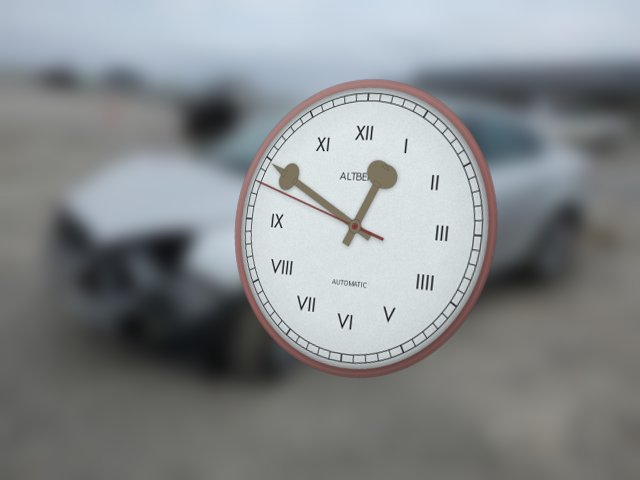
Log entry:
**12:49:48**
